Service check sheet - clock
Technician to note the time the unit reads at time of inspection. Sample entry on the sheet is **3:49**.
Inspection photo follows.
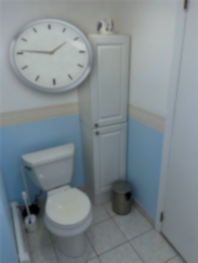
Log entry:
**1:46**
